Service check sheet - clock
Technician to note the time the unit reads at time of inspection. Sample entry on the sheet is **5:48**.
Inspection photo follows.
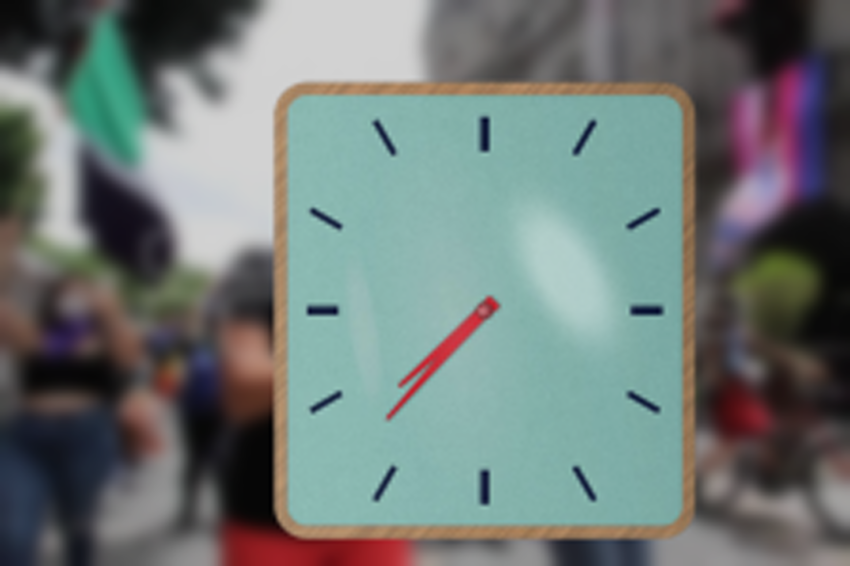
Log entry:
**7:37**
